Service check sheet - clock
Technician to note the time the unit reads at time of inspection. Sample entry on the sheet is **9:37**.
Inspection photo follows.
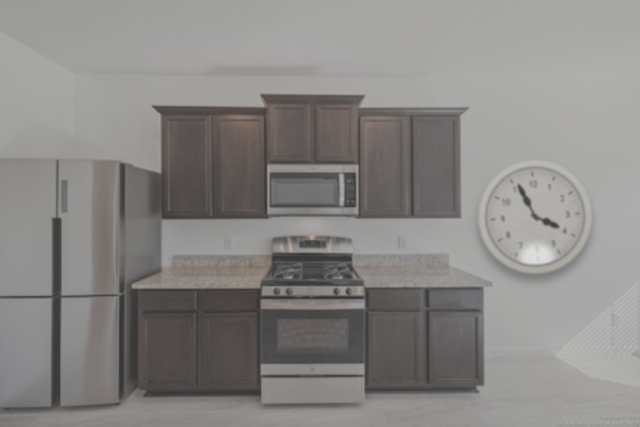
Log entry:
**3:56**
